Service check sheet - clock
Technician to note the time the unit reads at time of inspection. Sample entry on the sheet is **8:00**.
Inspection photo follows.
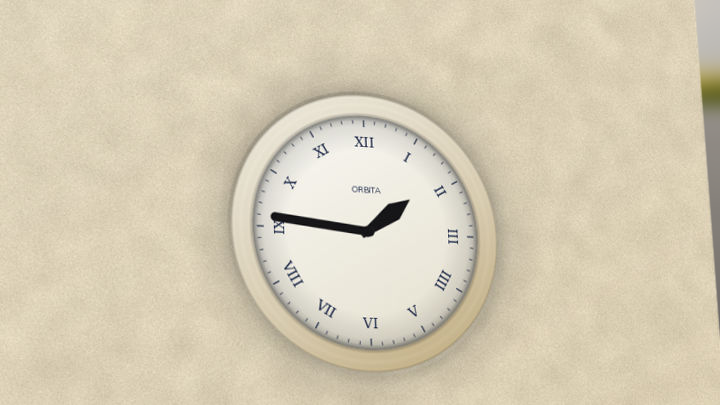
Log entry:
**1:46**
